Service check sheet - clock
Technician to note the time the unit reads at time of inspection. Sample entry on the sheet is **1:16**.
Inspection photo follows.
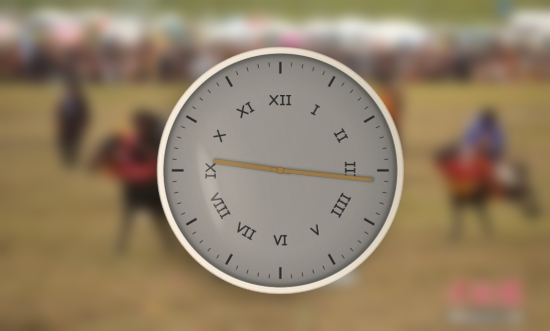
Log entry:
**9:16**
